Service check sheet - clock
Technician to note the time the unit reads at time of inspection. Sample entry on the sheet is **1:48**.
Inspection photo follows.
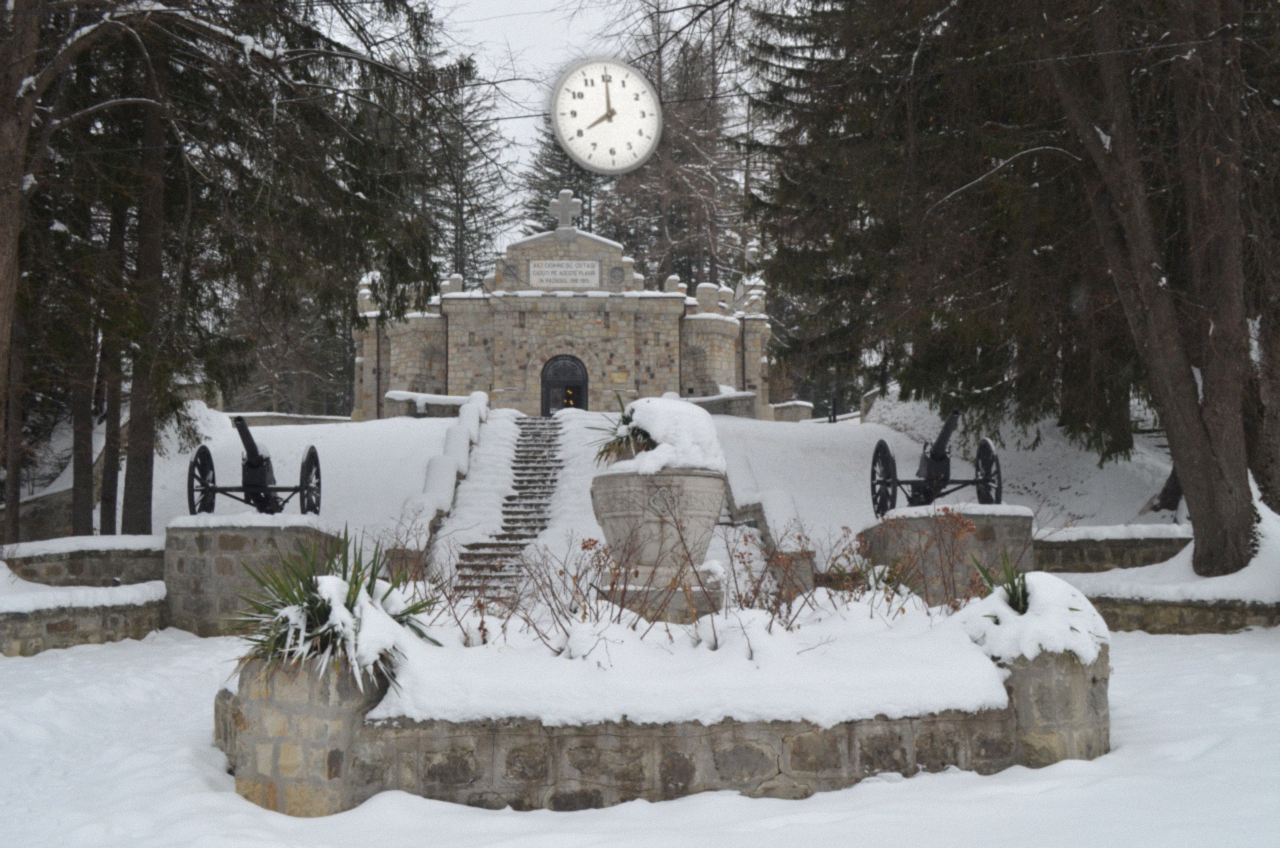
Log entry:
**8:00**
